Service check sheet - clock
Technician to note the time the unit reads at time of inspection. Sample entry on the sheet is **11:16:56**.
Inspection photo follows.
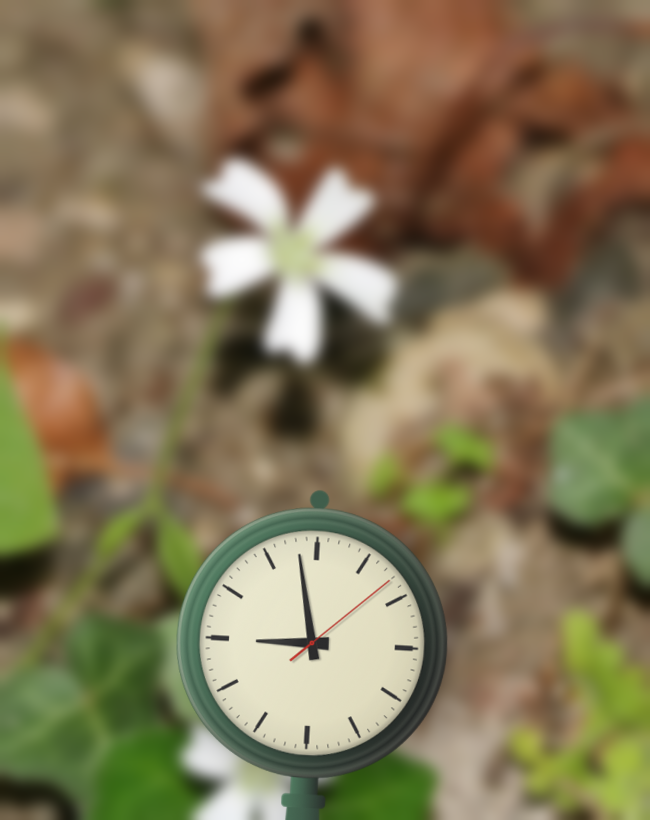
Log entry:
**8:58:08**
